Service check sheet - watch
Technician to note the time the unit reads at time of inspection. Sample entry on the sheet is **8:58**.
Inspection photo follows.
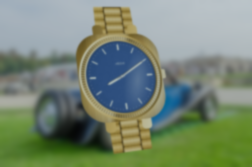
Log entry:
**8:10**
